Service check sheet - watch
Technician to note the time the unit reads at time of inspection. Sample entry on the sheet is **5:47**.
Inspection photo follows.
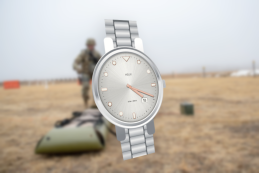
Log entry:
**4:19**
